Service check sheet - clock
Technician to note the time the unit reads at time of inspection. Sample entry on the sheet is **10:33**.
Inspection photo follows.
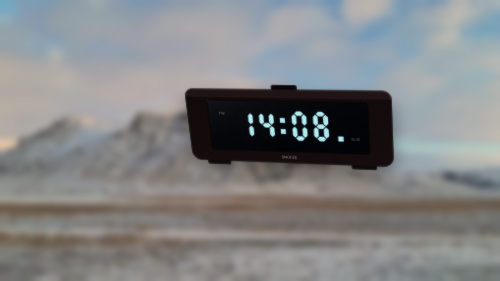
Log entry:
**14:08**
